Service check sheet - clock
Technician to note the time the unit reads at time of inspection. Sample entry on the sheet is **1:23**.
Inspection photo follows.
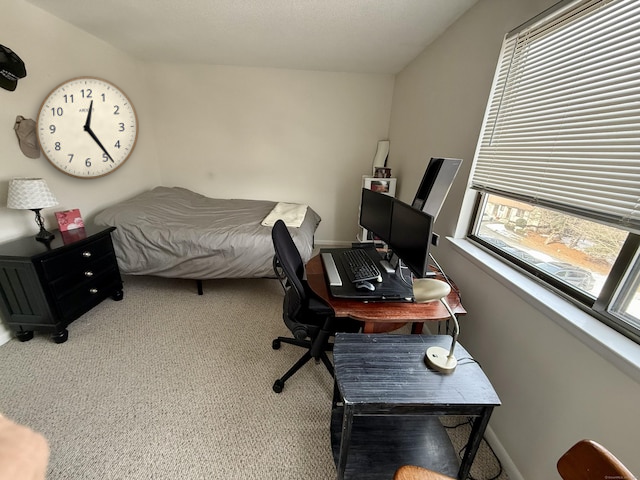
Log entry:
**12:24**
